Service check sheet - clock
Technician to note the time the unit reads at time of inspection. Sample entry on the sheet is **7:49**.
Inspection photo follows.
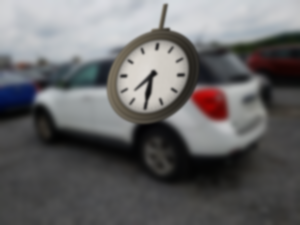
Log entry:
**7:30**
